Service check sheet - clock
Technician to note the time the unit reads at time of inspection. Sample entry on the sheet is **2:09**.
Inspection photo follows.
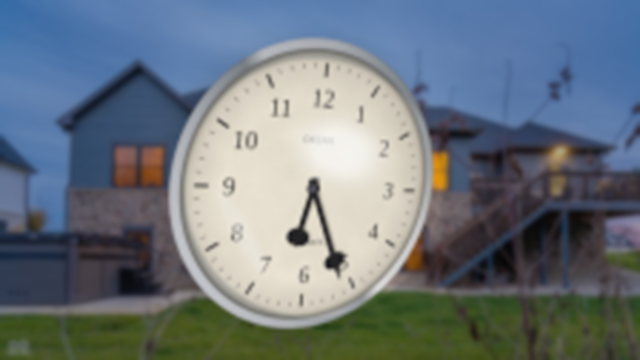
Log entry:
**6:26**
